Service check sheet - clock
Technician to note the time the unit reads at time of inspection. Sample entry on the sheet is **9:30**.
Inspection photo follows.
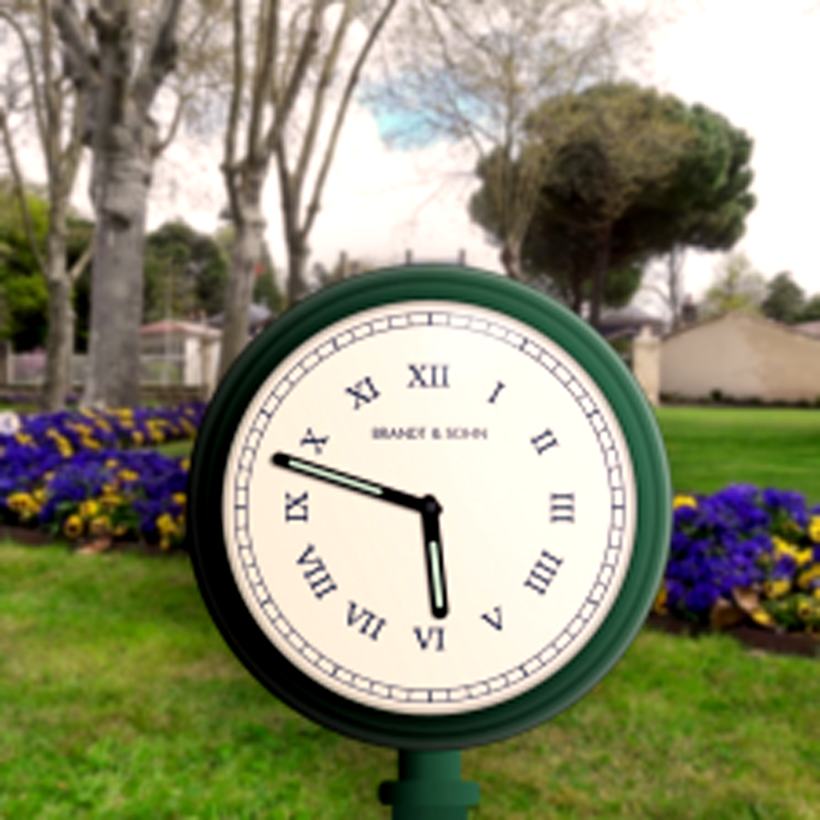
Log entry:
**5:48**
